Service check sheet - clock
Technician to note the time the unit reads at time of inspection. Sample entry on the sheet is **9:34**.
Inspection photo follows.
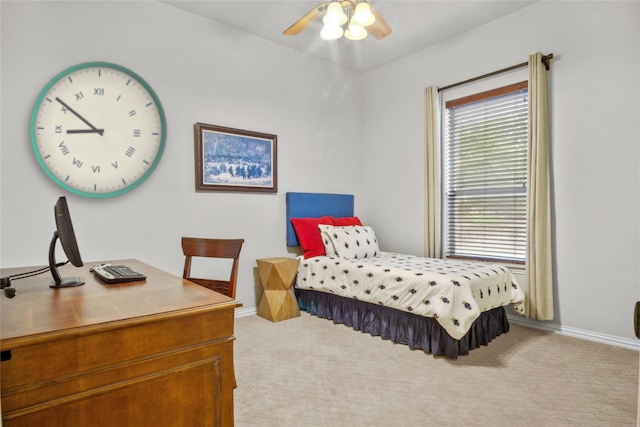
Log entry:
**8:51**
